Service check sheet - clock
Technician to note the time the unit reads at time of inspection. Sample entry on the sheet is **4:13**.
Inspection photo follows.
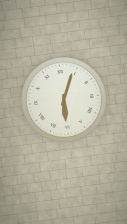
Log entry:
**6:04**
